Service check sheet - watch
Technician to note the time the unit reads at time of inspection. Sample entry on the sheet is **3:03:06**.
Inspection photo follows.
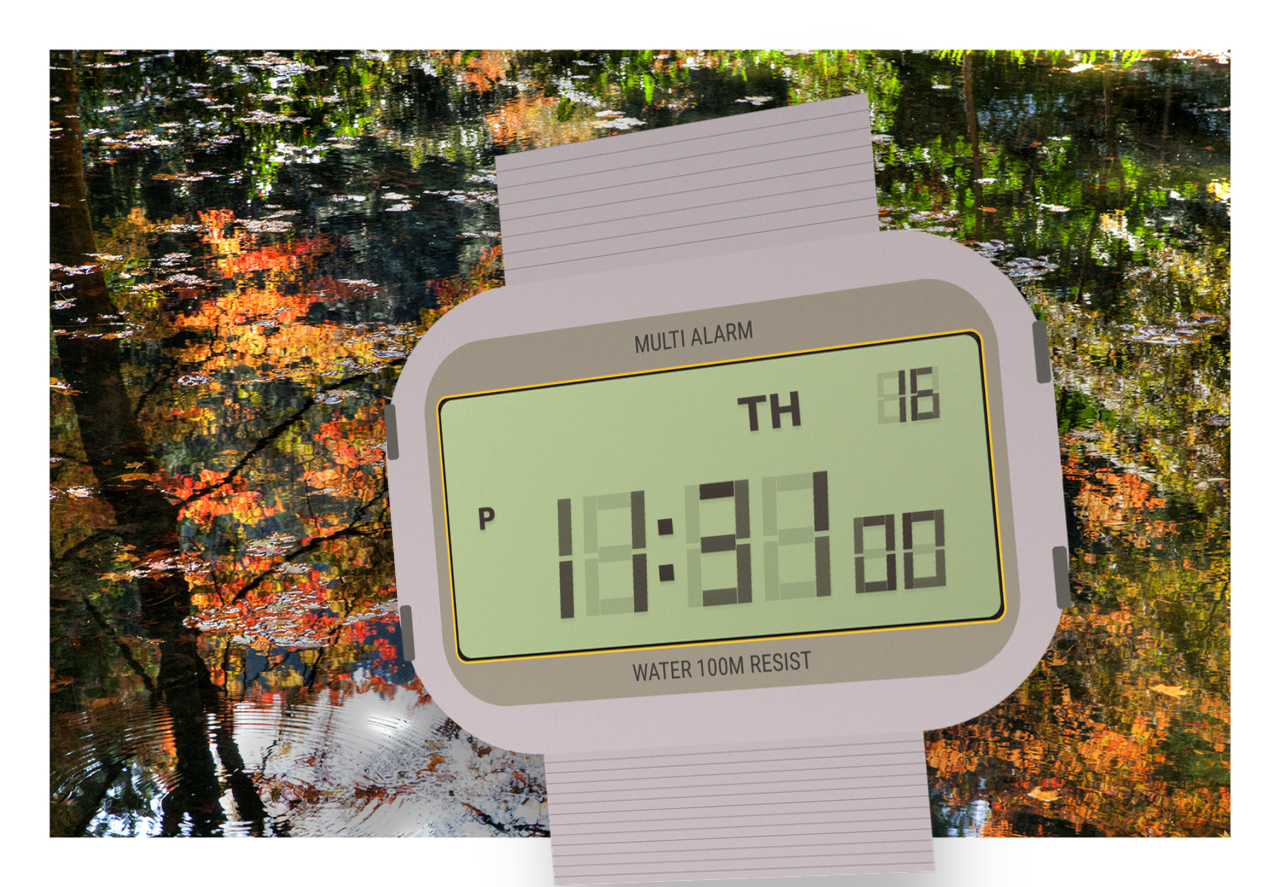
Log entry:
**11:31:00**
